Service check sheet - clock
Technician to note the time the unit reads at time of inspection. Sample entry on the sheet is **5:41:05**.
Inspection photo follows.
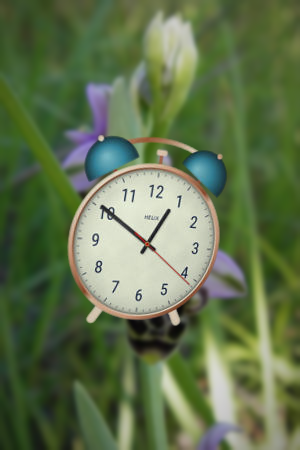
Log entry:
**12:50:21**
